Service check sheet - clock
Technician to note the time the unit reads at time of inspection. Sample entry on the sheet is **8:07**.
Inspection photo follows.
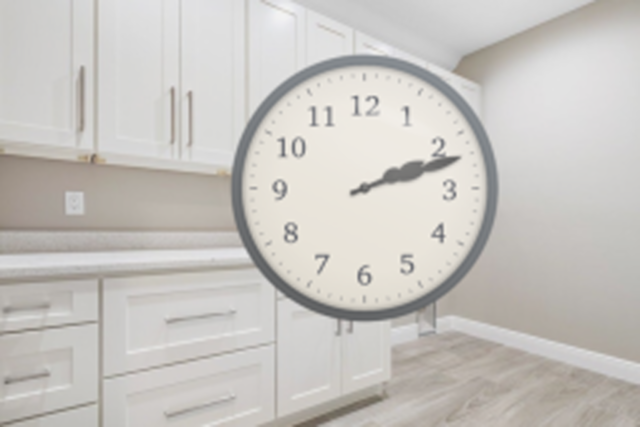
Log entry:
**2:12**
